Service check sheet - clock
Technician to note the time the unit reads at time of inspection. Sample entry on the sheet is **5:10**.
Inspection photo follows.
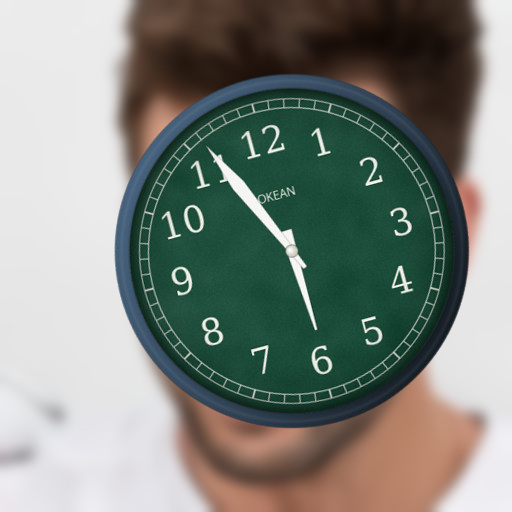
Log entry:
**5:56**
